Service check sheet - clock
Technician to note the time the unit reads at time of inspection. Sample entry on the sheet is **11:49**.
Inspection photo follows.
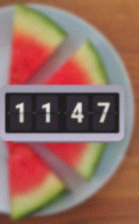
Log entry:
**11:47**
